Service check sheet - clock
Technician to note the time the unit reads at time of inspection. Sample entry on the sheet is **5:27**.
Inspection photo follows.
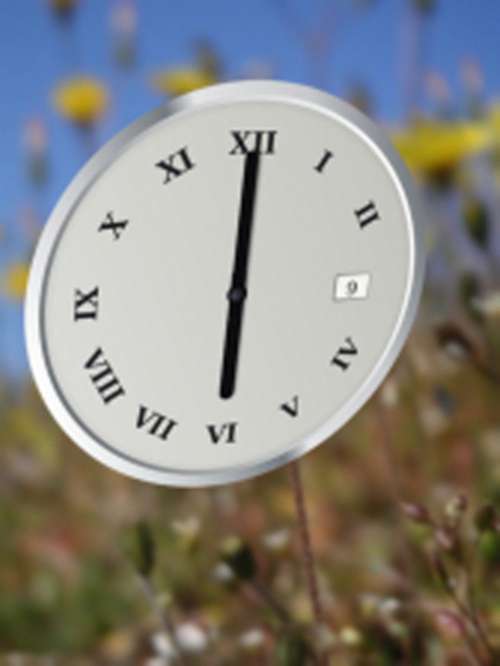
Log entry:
**6:00**
